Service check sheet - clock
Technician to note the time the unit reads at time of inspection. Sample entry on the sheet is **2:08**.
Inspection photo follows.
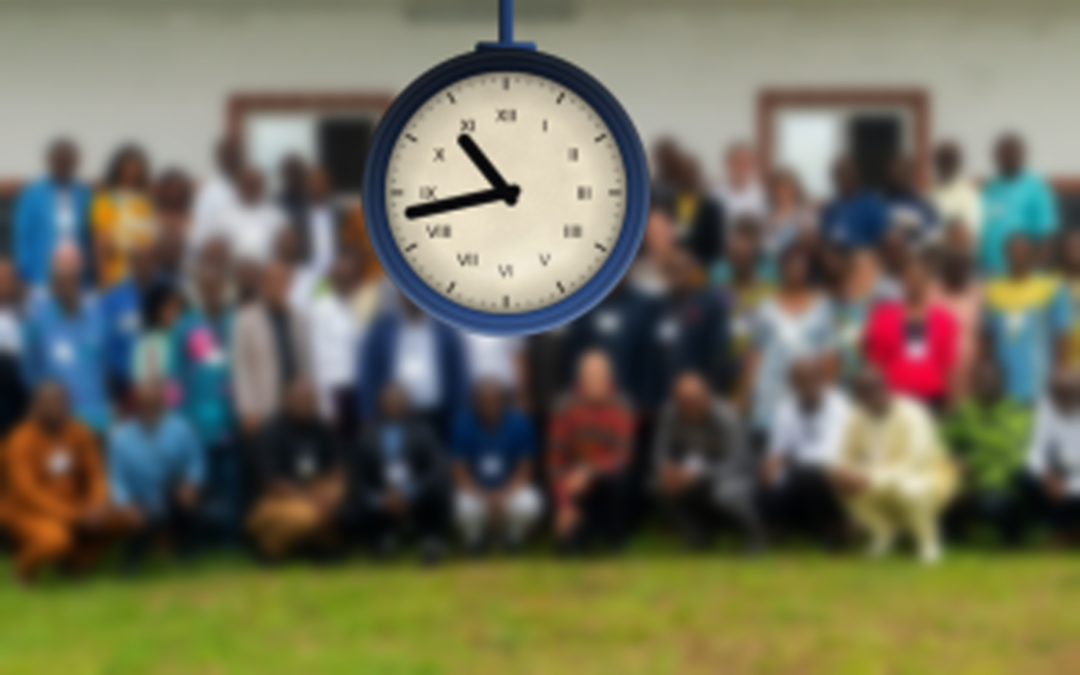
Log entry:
**10:43**
